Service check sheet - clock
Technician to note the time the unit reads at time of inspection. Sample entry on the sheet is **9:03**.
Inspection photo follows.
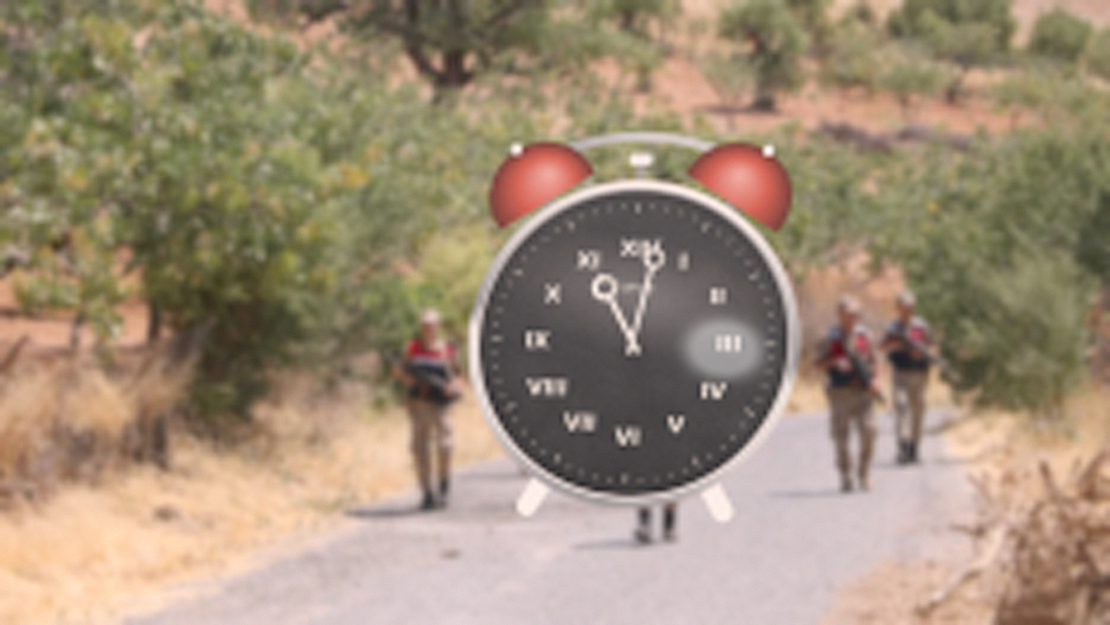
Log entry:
**11:02**
